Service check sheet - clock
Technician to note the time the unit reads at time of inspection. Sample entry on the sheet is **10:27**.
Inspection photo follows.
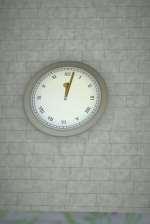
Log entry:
**12:02**
